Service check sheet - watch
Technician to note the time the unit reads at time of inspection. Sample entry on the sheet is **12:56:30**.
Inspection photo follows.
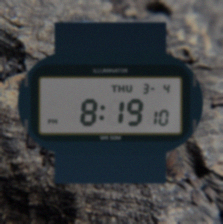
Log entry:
**8:19:10**
